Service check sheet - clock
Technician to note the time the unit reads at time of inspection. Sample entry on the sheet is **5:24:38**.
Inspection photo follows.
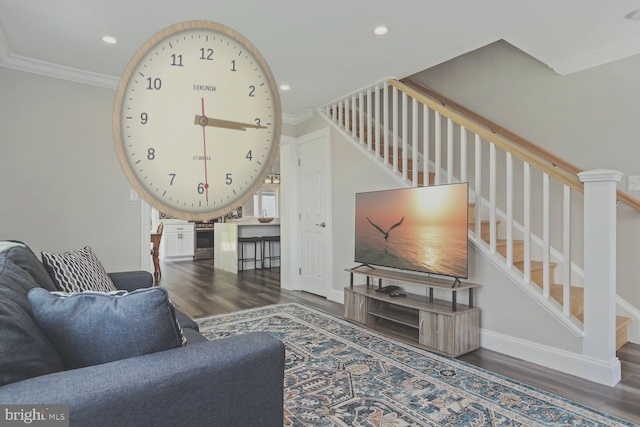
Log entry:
**3:15:29**
